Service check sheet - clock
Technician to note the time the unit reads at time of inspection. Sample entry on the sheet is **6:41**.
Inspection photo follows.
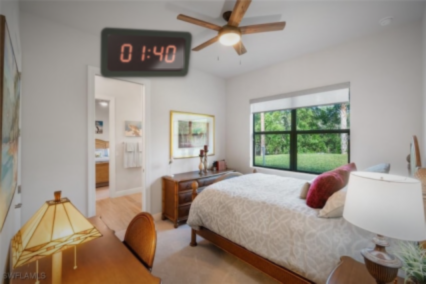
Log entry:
**1:40**
